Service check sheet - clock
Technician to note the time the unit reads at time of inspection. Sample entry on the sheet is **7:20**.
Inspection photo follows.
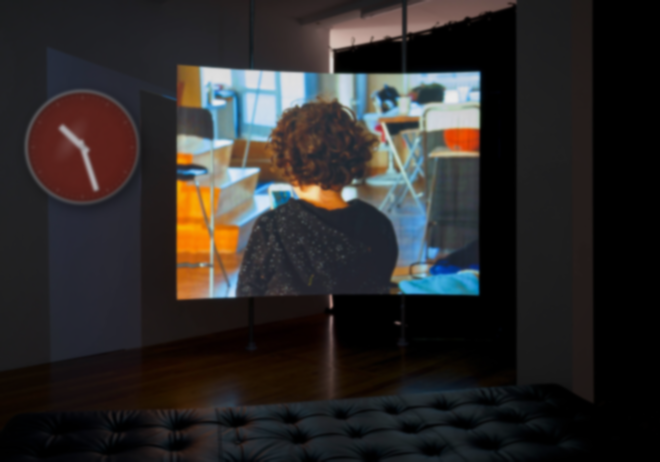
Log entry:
**10:27**
